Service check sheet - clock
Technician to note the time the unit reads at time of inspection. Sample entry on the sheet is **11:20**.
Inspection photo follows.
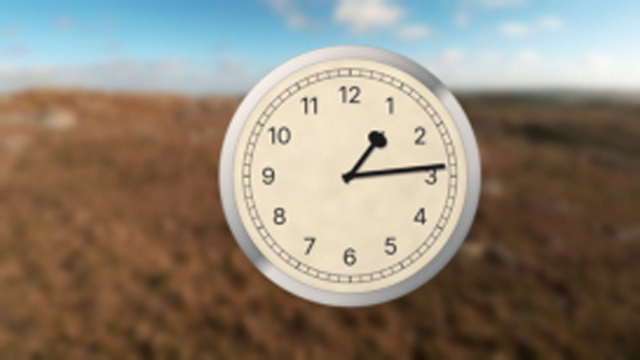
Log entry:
**1:14**
